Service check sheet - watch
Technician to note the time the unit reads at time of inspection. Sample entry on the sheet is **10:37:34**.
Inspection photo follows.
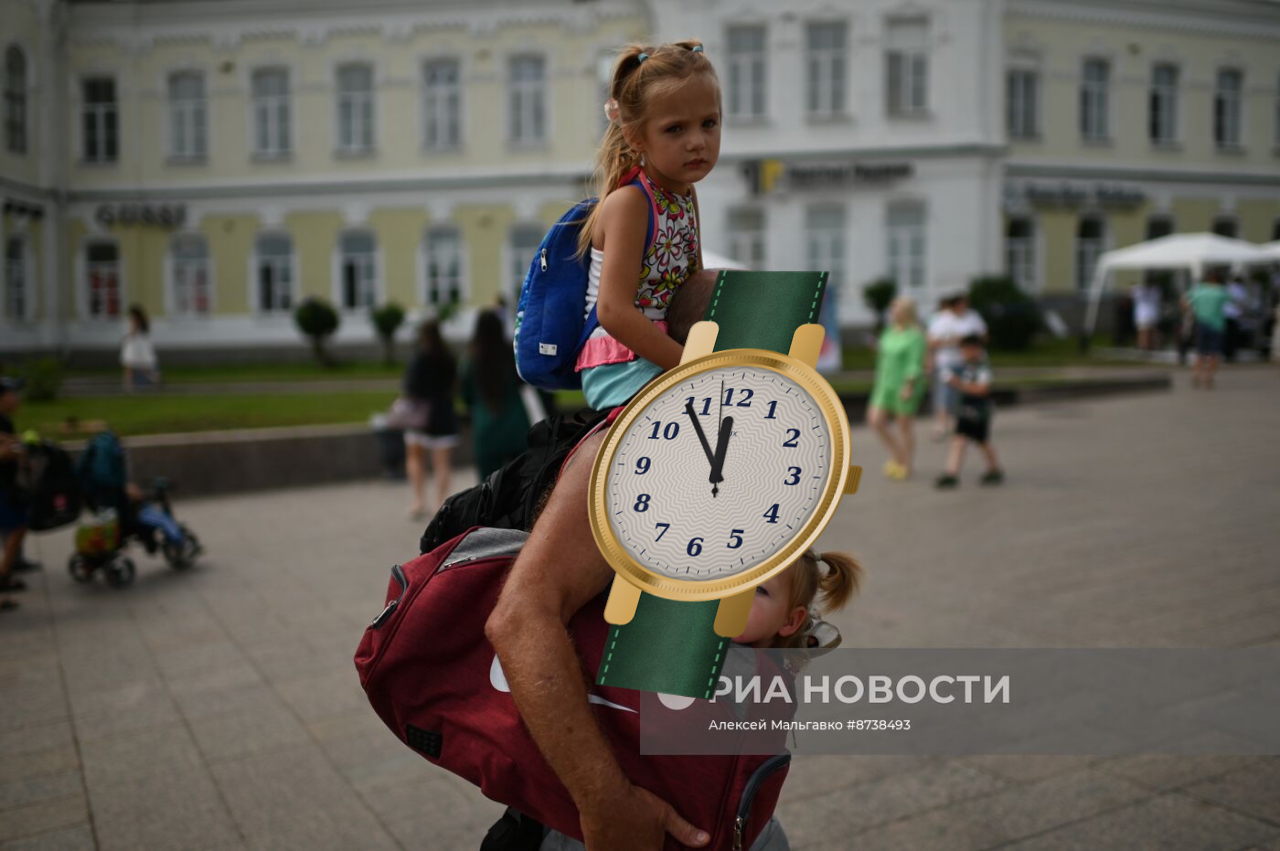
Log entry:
**11:53:58**
